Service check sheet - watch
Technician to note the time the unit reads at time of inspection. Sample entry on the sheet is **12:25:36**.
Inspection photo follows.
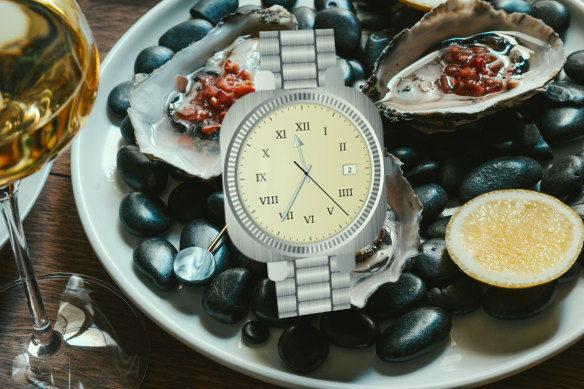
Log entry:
**11:35:23**
